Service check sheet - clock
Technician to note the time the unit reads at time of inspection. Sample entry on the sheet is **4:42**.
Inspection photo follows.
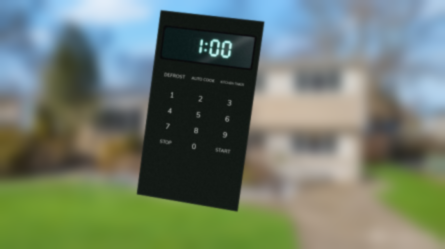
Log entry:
**1:00**
